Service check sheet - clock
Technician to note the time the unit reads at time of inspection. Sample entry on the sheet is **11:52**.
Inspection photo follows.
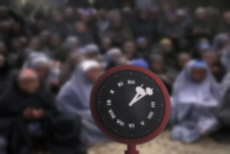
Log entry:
**1:09**
